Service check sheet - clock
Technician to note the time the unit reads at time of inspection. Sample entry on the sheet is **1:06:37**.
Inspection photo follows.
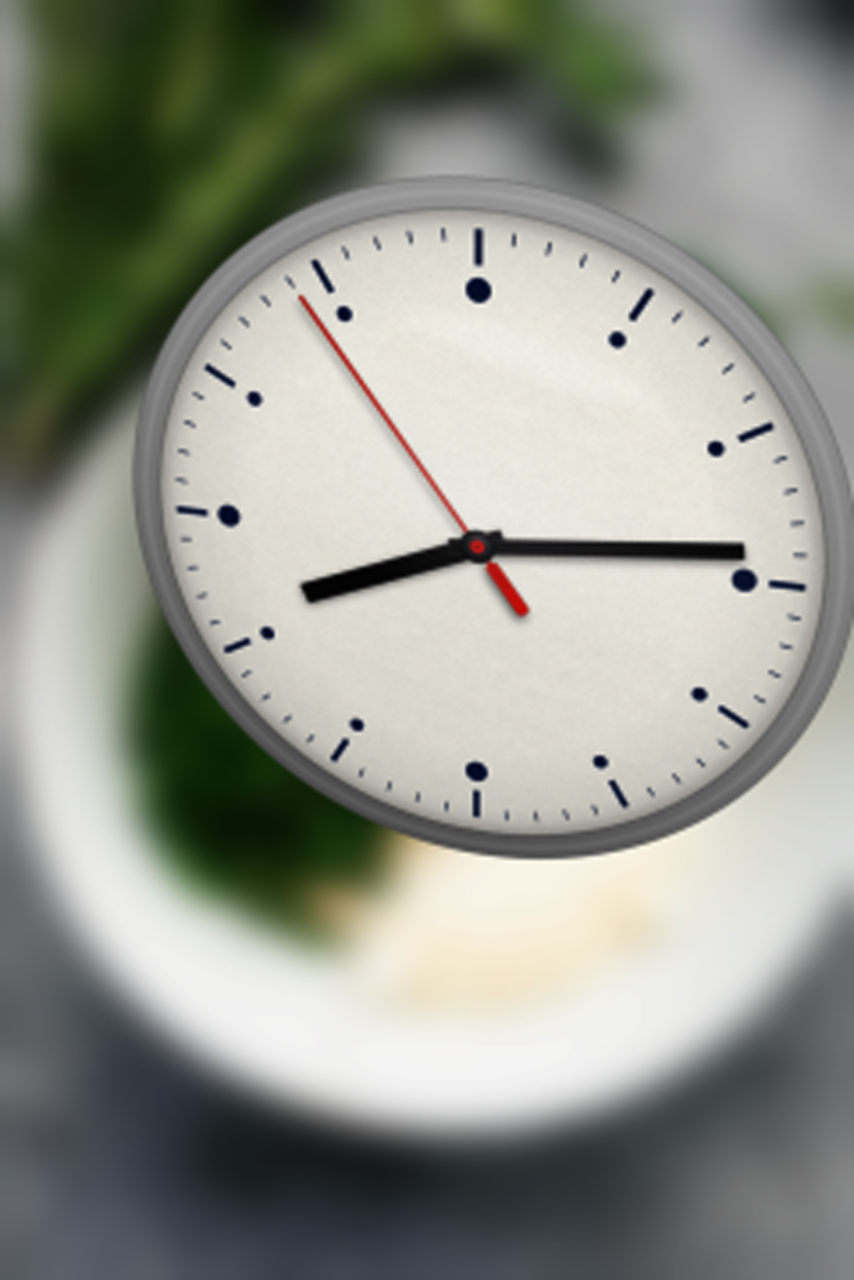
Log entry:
**8:13:54**
